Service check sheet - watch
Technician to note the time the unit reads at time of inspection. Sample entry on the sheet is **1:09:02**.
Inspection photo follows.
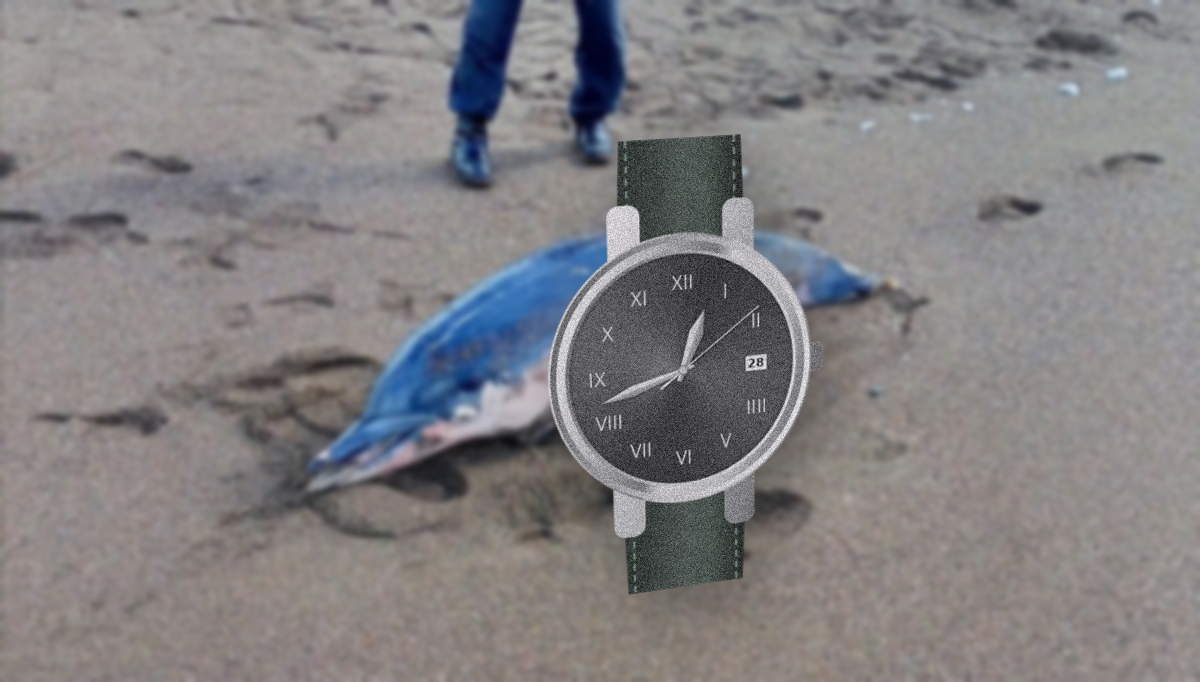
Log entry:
**12:42:09**
